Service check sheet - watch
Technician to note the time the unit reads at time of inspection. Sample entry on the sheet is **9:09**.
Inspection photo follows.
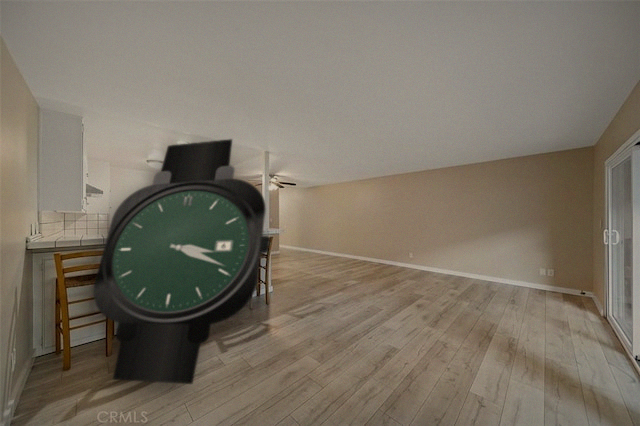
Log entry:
**3:19**
